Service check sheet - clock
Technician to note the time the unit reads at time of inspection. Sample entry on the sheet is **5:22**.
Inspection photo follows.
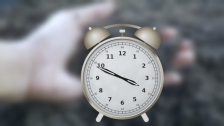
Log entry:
**3:49**
